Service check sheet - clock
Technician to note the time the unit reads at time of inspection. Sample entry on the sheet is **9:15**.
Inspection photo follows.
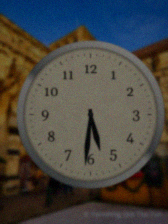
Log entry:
**5:31**
